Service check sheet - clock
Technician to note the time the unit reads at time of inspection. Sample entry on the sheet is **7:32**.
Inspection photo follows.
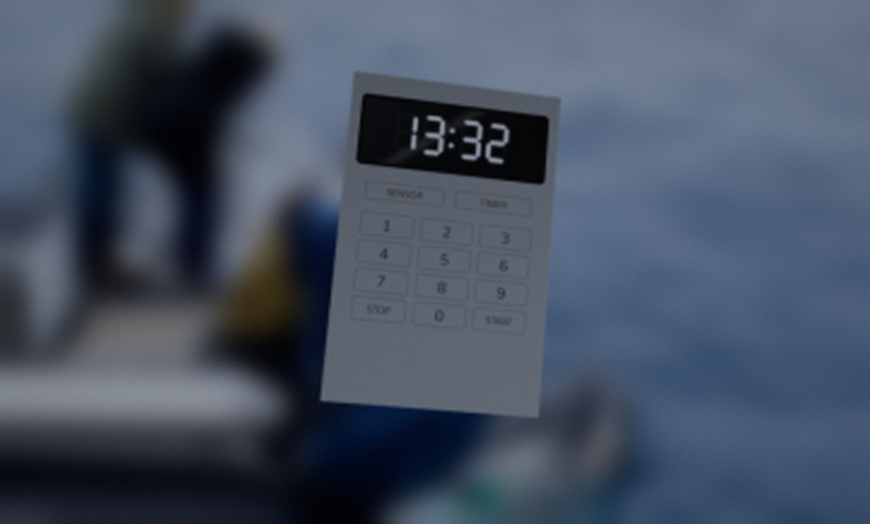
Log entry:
**13:32**
